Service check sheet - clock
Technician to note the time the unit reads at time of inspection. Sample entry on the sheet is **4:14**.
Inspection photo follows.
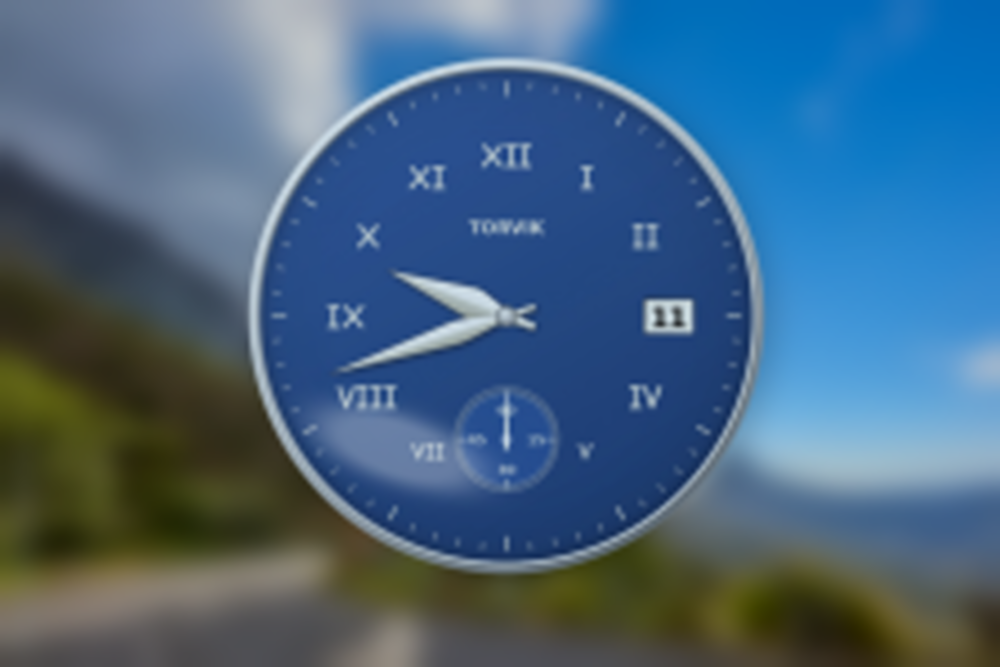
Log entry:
**9:42**
